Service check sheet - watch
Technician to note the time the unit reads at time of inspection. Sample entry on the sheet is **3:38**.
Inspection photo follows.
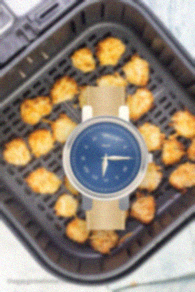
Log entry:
**6:15**
